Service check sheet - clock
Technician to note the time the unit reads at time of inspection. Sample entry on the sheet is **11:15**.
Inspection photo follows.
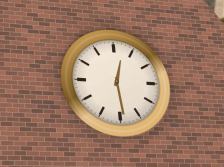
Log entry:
**12:29**
